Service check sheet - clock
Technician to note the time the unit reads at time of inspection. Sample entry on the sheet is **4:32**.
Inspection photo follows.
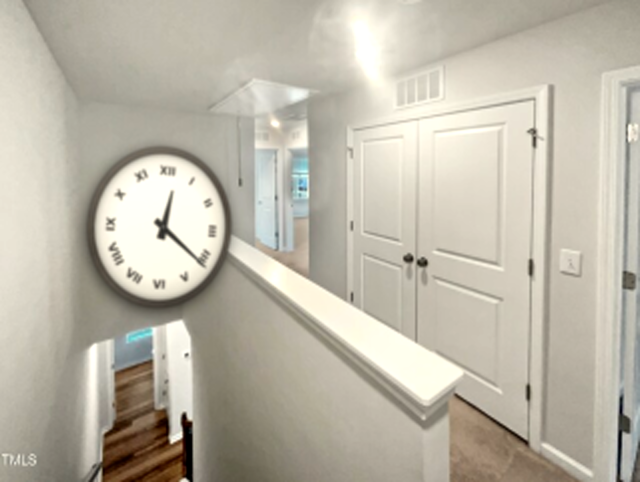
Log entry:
**12:21**
